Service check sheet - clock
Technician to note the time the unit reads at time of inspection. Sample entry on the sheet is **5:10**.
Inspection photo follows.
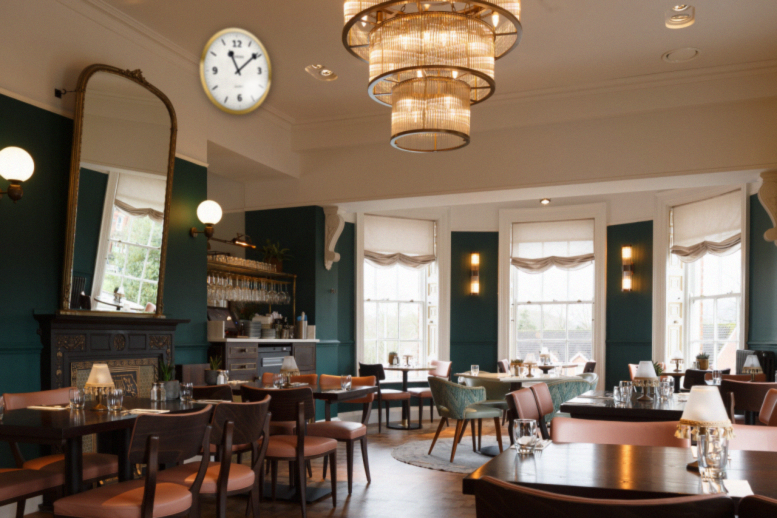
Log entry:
**11:09**
